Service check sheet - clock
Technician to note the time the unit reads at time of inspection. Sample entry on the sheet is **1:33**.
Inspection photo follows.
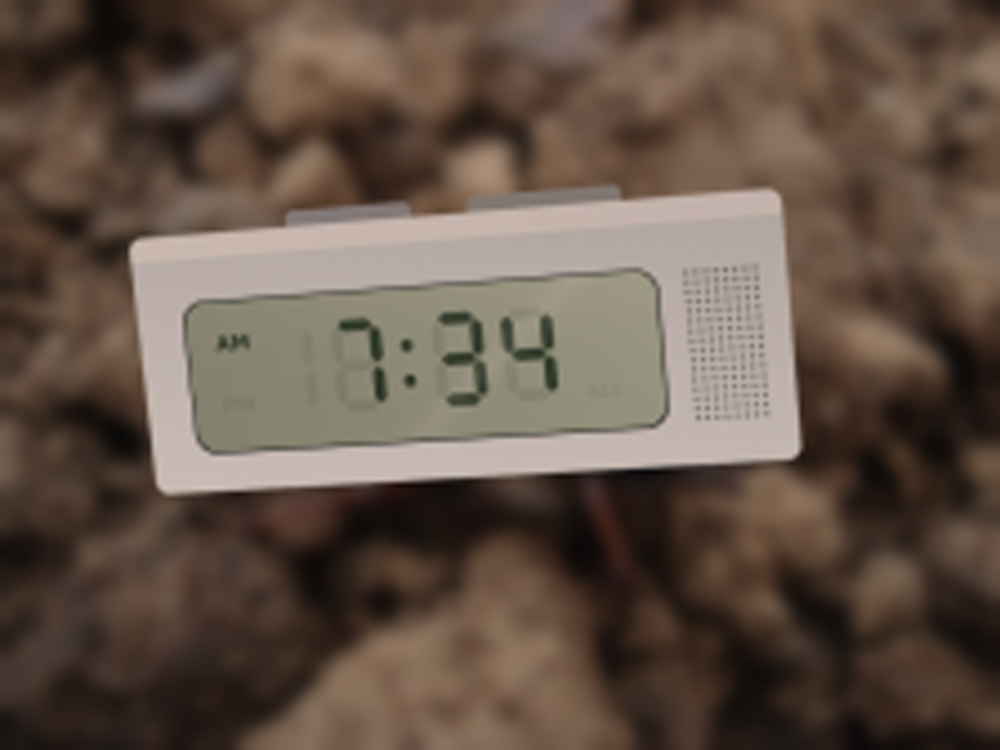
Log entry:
**7:34**
